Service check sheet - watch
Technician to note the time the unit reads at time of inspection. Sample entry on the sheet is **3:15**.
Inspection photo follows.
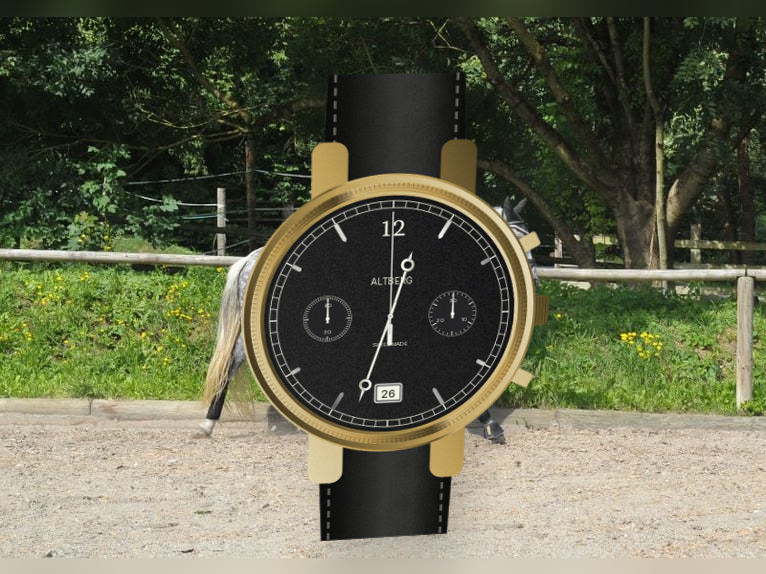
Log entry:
**12:33**
